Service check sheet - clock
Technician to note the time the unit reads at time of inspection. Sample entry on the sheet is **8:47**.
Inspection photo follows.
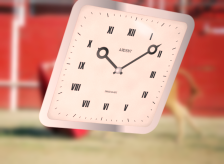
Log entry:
**10:08**
